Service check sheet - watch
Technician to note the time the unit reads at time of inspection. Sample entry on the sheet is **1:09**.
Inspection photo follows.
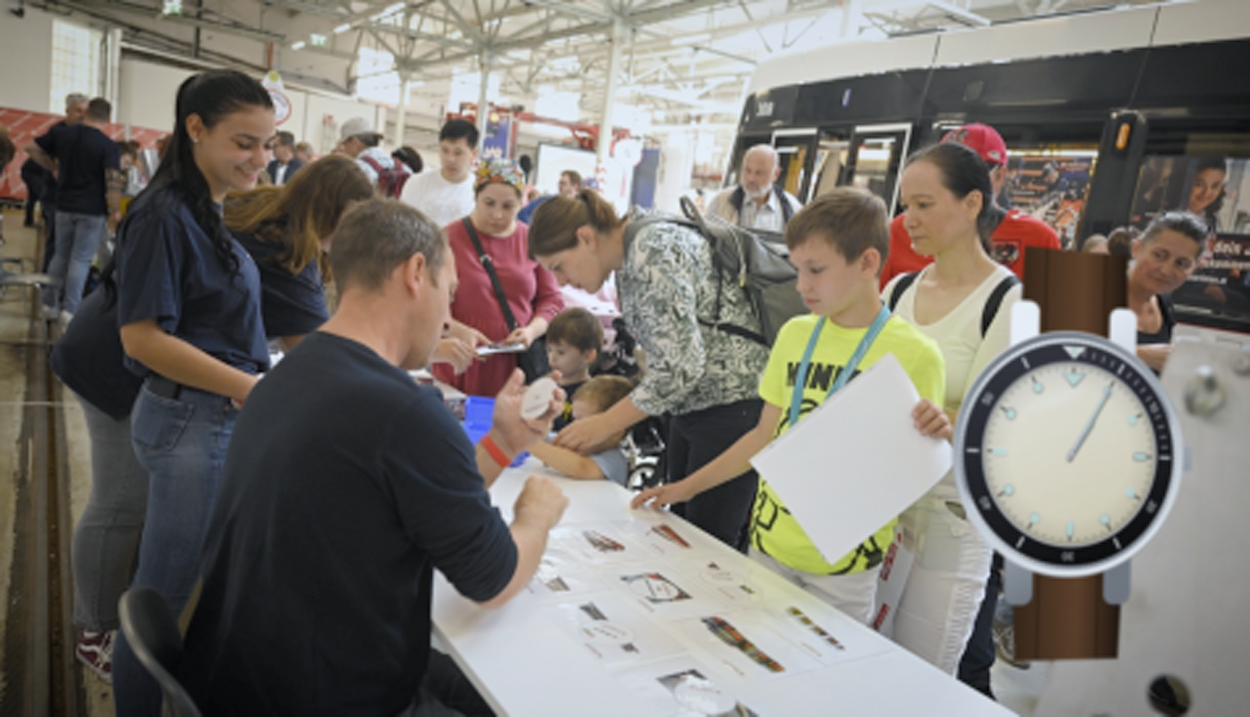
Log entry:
**1:05**
